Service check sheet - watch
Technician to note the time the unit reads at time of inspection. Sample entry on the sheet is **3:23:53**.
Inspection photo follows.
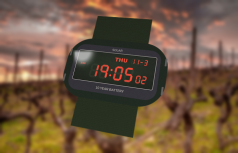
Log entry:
**19:05:02**
